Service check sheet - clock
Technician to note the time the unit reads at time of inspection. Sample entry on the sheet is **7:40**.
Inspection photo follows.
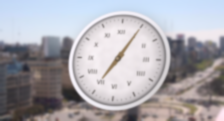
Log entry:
**7:05**
